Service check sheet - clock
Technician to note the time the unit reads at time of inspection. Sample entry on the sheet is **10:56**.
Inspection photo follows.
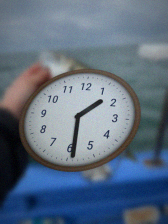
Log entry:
**1:29**
